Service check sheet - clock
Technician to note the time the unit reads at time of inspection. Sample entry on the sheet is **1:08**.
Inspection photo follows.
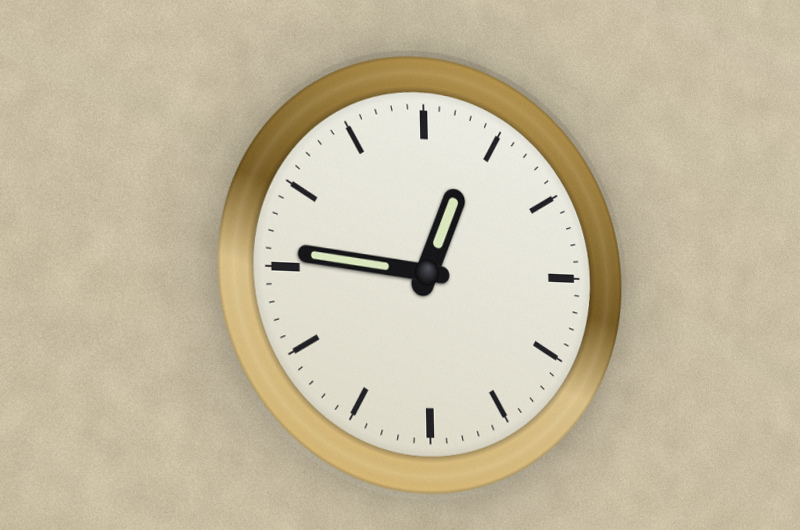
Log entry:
**12:46**
